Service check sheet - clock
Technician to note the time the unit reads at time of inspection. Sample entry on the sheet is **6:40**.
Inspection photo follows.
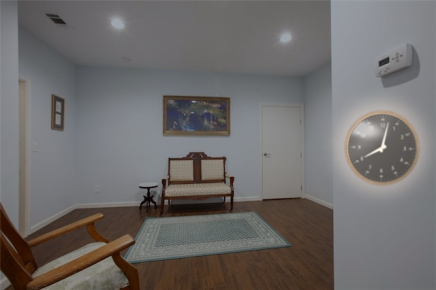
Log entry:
**8:02**
